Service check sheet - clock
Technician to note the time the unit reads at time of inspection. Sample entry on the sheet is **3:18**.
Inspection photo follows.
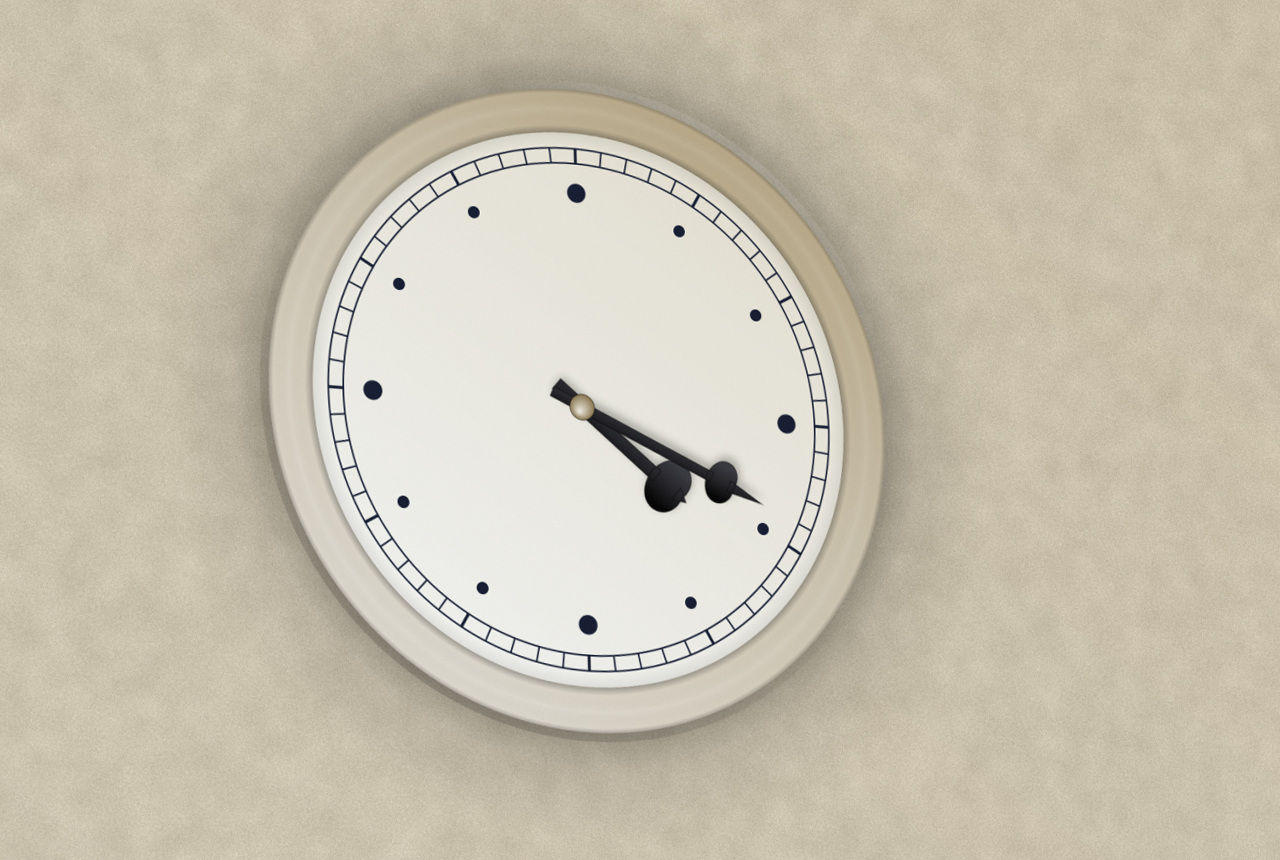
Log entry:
**4:19**
